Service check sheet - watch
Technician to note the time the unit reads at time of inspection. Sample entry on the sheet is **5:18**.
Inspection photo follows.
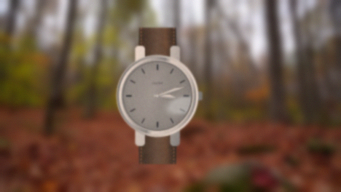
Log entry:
**3:12**
